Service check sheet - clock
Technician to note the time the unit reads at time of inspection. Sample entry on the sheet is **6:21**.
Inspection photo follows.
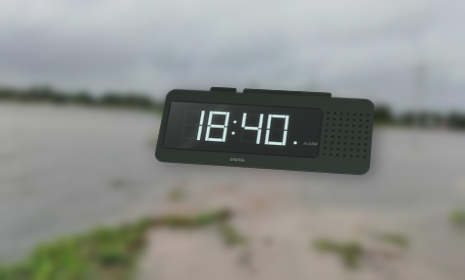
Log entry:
**18:40**
